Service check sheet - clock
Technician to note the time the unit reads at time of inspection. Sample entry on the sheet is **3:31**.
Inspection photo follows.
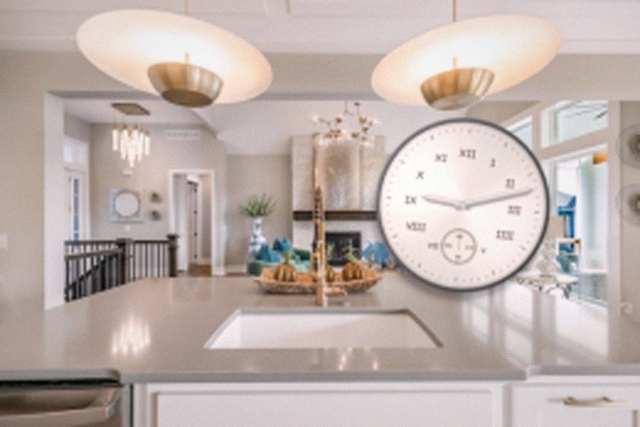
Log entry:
**9:12**
